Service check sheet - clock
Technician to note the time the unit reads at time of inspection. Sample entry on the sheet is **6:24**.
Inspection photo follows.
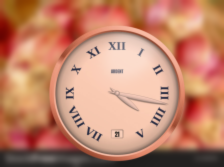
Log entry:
**4:17**
